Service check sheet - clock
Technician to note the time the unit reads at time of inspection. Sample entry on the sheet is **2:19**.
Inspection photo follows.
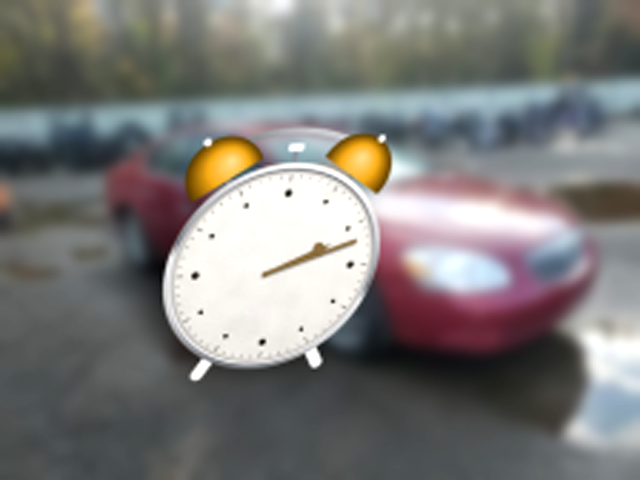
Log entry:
**2:12**
